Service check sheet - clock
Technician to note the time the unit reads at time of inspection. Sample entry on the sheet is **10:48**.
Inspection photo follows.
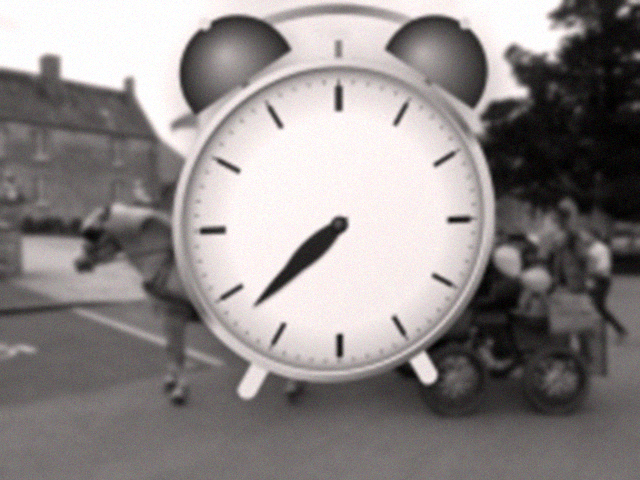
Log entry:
**7:38**
